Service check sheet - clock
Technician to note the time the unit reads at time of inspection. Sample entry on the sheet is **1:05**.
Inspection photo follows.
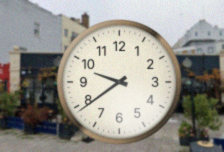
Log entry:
**9:39**
